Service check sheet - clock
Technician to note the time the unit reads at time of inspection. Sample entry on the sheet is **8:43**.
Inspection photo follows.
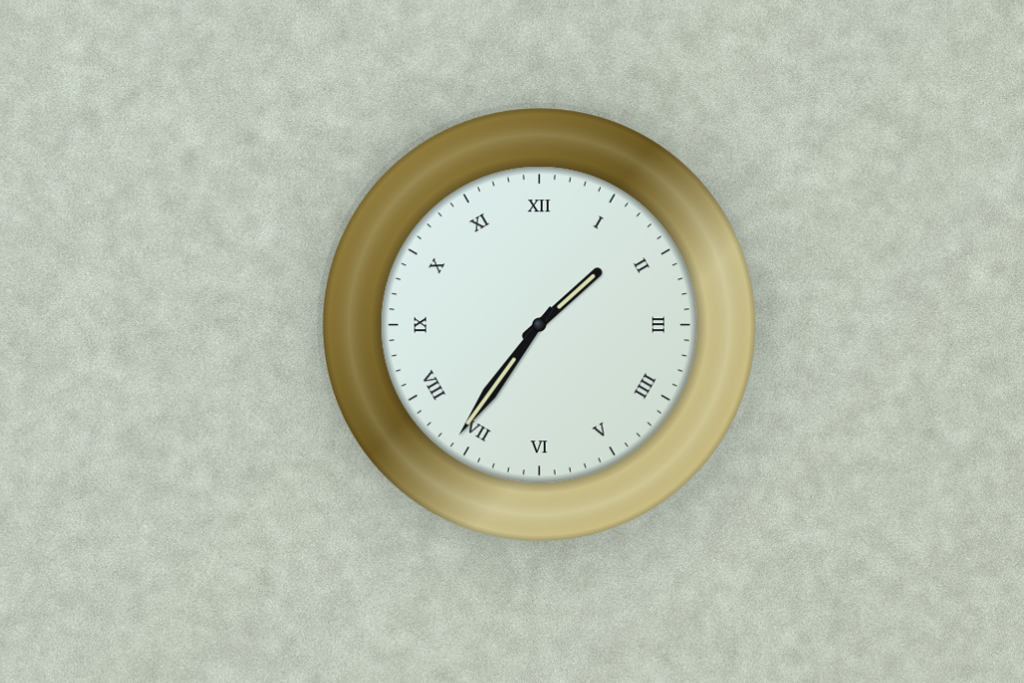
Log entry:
**1:36**
